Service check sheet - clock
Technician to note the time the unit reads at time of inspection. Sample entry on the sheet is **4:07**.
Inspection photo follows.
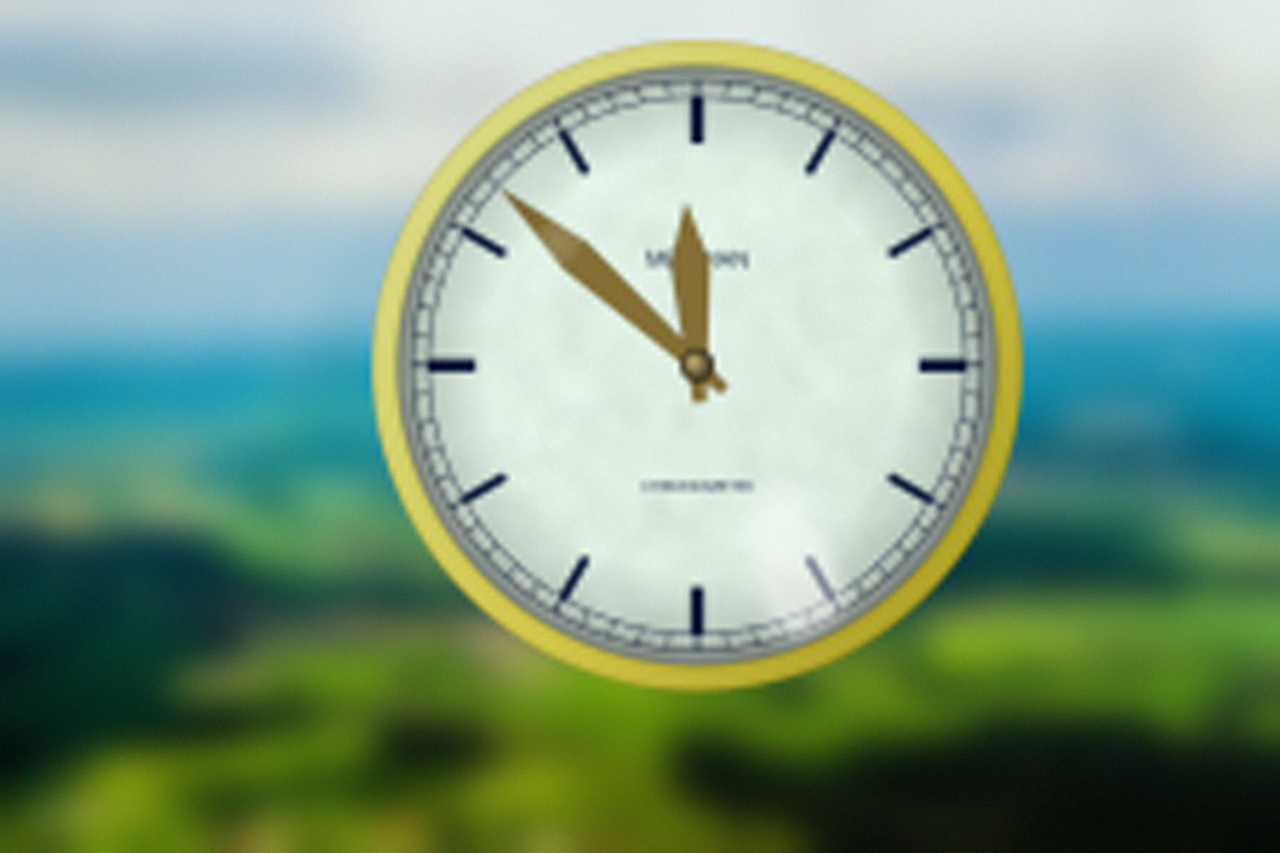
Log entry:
**11:52**
